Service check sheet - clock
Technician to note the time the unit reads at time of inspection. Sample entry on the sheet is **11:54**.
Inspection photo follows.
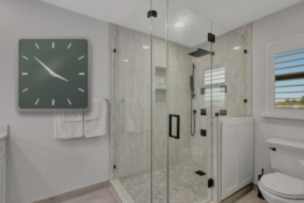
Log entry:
**3:52**
